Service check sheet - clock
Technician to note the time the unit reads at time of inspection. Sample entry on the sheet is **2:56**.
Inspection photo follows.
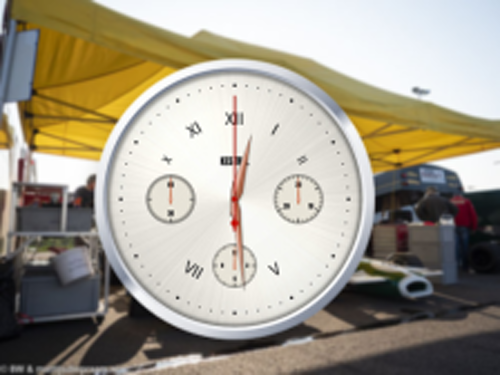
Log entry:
**12:29**
